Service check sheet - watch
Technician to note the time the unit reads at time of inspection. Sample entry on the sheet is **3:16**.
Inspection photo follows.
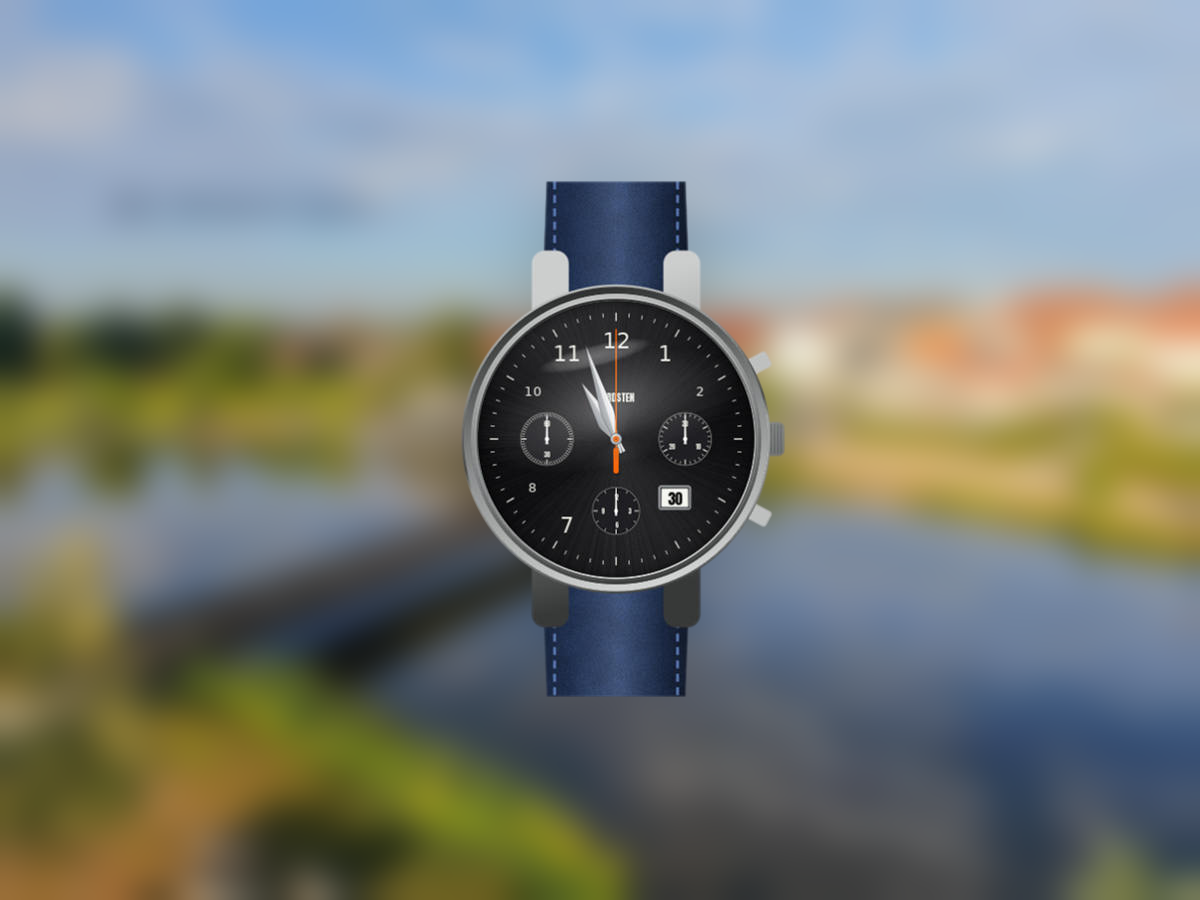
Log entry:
**10:57**
